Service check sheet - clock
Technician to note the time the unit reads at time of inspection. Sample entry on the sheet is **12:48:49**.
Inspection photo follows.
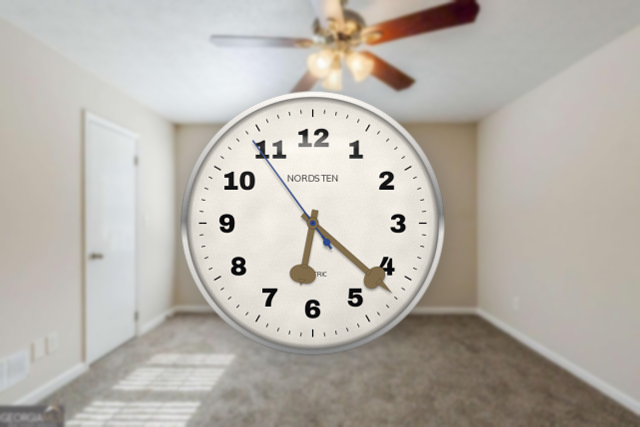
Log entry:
**6:21:54**
